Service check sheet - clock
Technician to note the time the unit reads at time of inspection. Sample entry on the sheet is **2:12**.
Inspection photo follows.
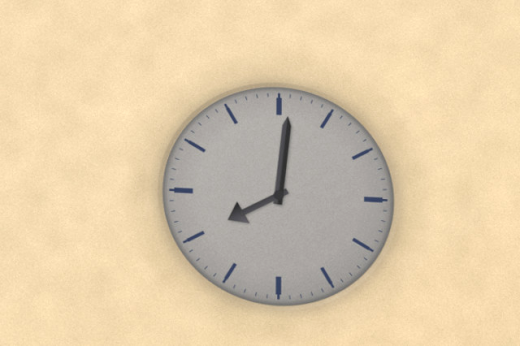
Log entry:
**8:01**
